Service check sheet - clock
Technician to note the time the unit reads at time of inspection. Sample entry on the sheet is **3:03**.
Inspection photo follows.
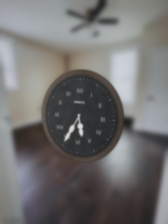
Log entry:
**5:35**
